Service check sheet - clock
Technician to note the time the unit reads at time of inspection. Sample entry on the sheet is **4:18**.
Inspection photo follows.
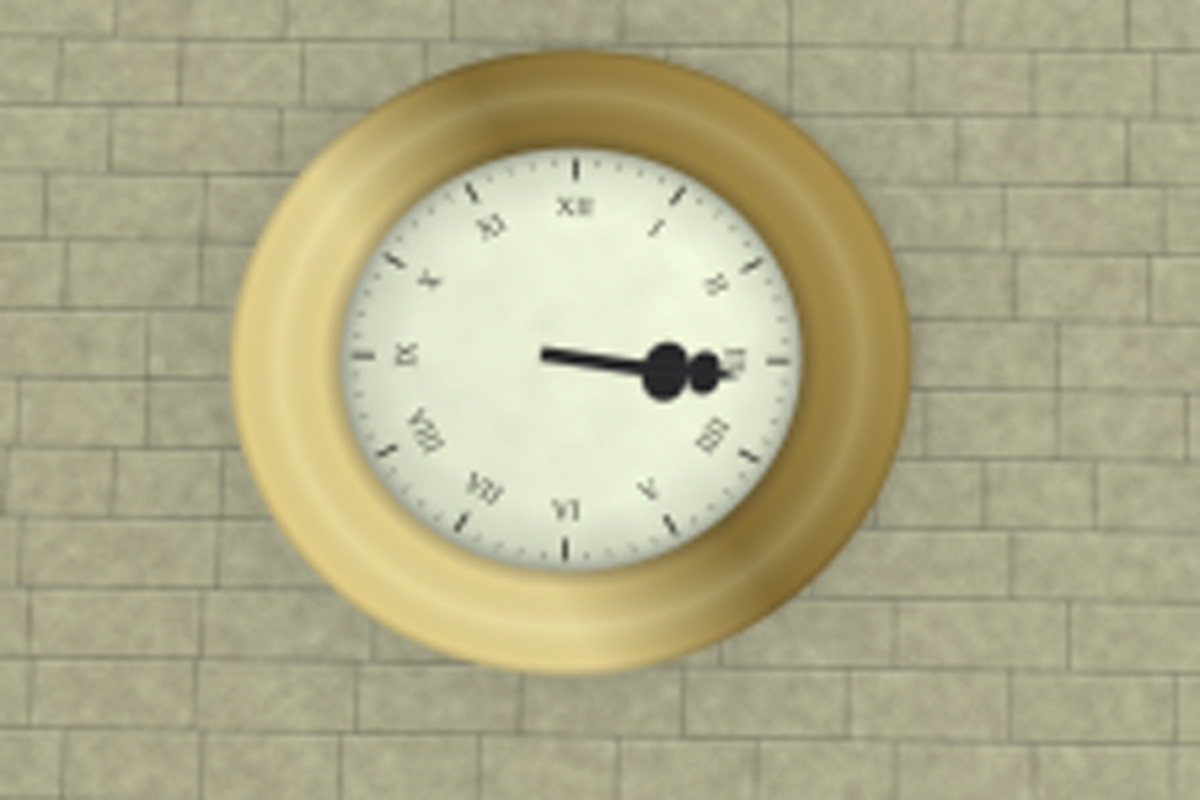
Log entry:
**3:16**
